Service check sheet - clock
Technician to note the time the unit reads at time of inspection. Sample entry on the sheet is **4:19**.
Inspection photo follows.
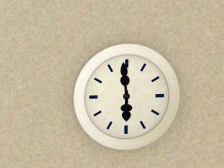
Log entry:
**5:59**
